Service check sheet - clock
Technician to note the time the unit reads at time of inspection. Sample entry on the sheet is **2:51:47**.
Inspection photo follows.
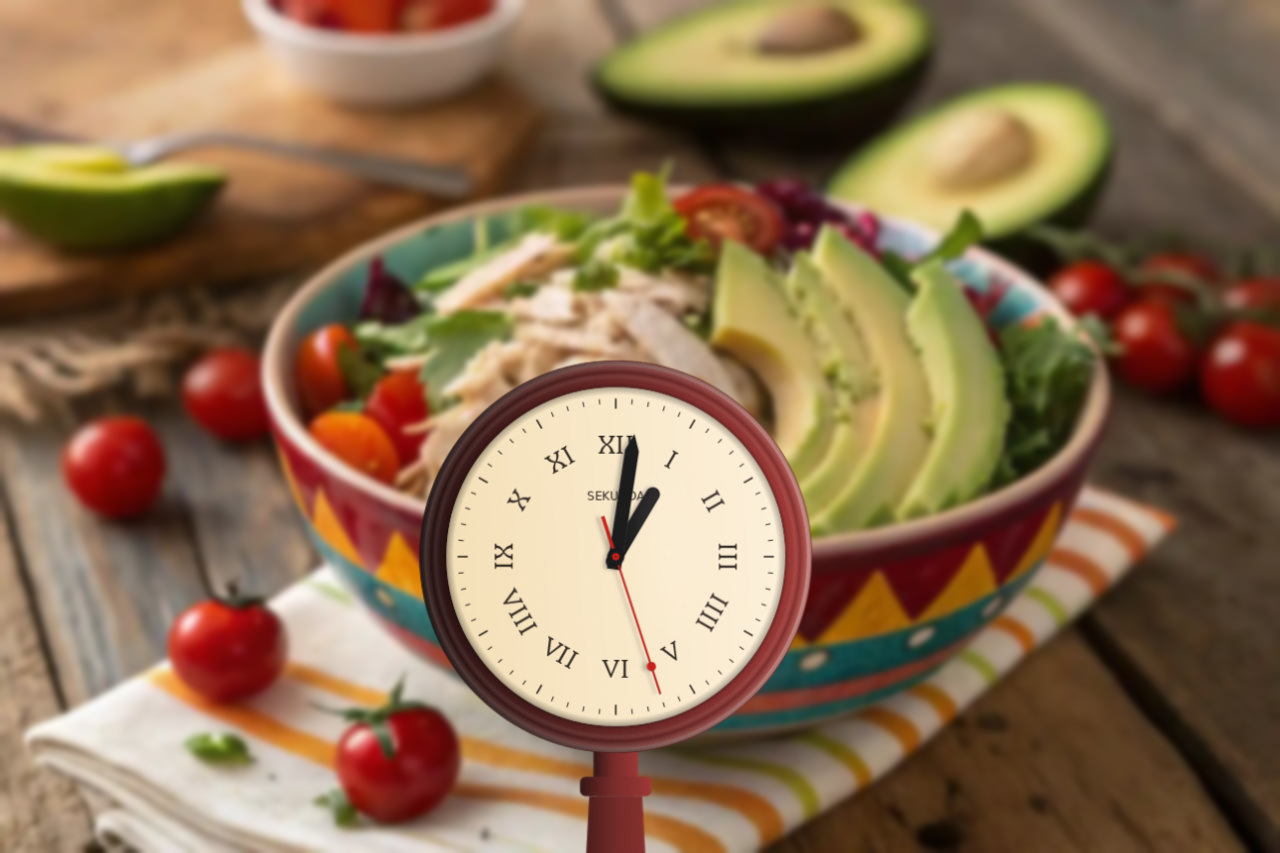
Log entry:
**1:01:27**
